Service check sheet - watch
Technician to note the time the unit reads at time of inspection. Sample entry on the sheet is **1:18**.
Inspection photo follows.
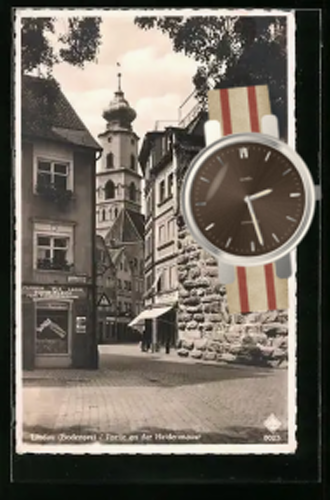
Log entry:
**2:28**
